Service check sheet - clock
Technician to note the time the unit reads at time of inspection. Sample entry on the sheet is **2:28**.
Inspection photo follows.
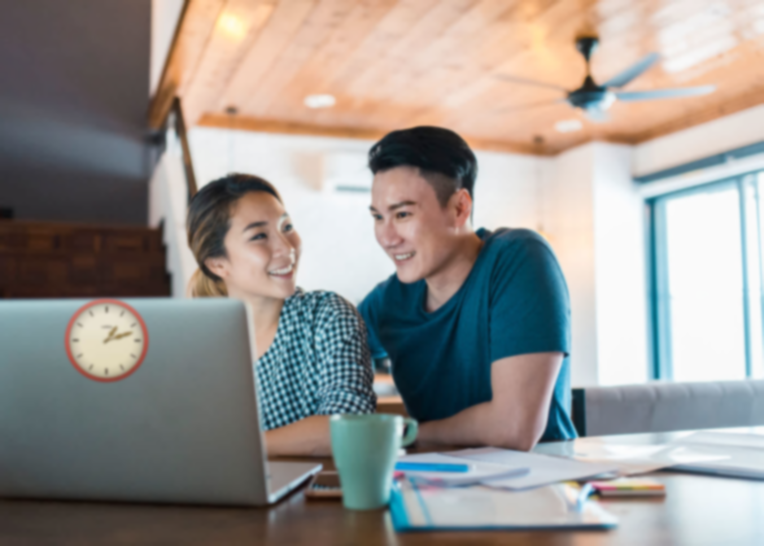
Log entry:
**1:12**
